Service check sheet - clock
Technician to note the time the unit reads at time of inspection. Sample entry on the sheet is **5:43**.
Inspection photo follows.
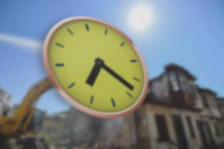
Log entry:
**7:23**
